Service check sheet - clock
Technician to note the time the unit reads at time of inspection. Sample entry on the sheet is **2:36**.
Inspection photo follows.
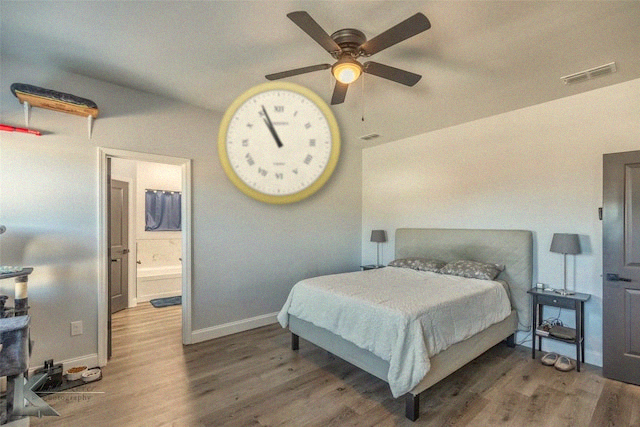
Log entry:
**10:56**
